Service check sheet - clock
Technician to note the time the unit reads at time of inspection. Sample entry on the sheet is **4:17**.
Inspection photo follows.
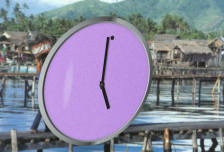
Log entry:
**4:59**
